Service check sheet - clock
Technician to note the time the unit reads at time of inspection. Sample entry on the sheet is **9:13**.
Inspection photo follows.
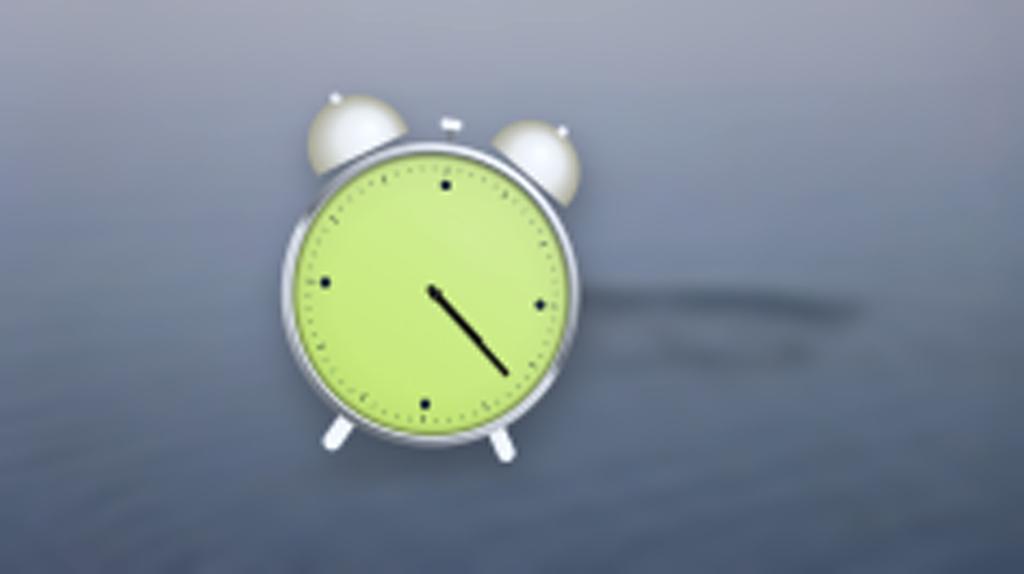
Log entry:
**4:22**
